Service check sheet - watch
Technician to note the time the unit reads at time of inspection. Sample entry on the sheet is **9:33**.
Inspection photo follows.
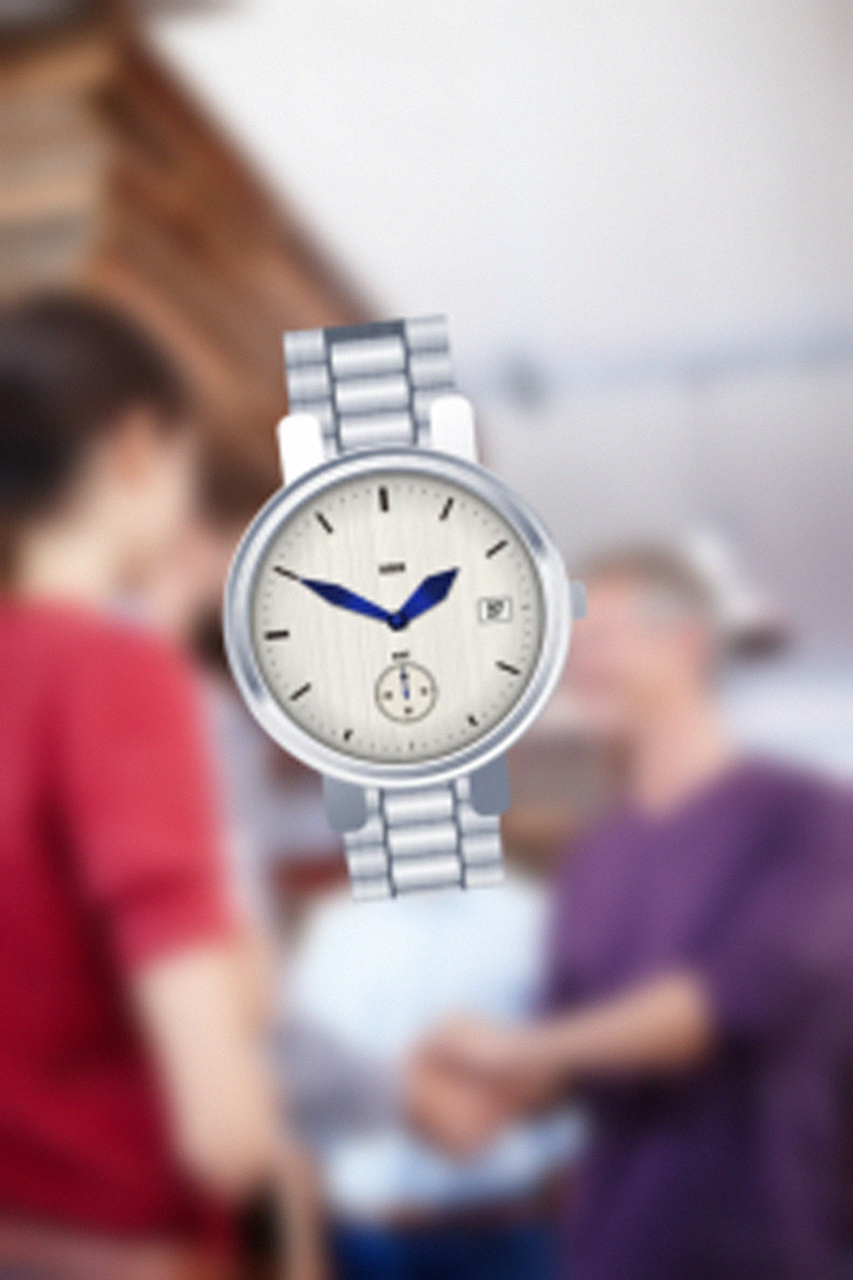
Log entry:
**1:50**
